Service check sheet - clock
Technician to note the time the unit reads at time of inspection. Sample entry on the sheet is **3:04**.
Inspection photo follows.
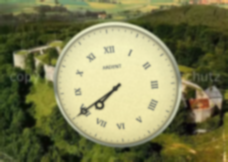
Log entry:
**7:40**
